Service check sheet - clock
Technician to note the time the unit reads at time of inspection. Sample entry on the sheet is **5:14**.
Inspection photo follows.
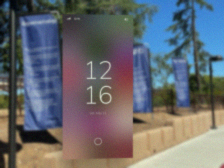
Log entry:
**12:16**
